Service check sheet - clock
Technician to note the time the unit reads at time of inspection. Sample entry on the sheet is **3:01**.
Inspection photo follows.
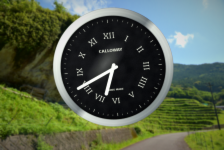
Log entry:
**6:41**
